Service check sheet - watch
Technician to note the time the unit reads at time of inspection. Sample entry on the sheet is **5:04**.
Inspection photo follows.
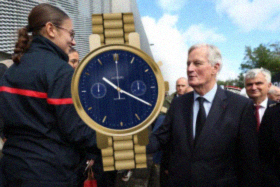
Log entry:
**10:20**
